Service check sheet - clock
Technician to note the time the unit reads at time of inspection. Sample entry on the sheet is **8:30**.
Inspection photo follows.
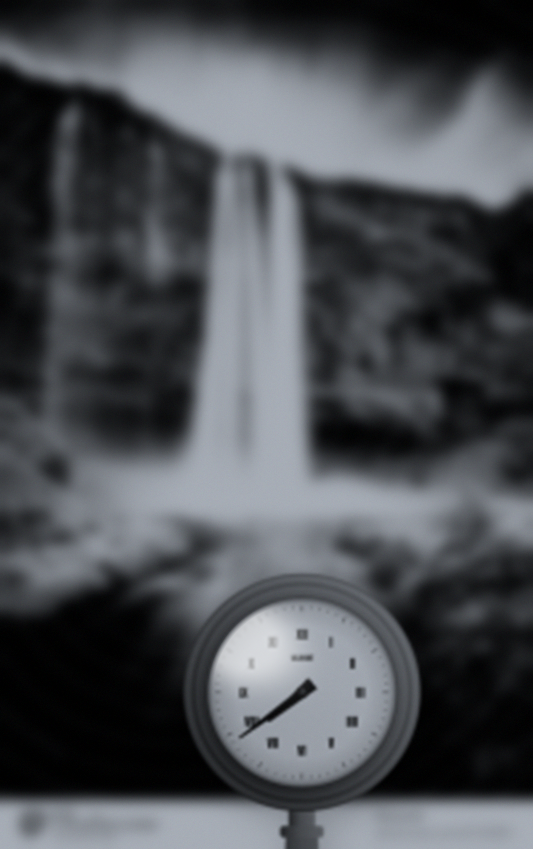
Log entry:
**7:39**
